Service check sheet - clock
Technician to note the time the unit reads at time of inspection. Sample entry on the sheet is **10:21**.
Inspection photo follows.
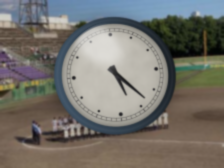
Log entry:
**5:23**
